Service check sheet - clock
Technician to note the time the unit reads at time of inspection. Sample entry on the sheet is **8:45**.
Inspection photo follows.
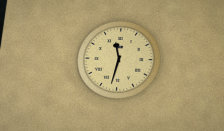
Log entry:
**11:32**
